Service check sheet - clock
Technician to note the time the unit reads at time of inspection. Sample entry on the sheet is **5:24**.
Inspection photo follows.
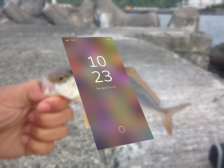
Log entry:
**10:23**
